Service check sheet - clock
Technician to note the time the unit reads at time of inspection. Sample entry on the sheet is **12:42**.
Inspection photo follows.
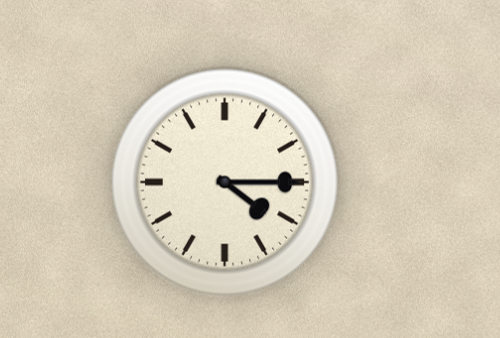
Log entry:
**4:15**
